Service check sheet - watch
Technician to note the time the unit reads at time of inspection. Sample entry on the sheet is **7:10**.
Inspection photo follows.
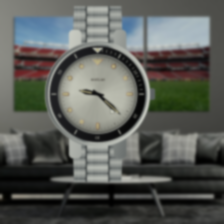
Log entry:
**9:22**
